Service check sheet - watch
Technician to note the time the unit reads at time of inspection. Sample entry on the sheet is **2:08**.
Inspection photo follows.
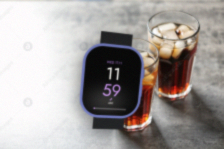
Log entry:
**11:59**
